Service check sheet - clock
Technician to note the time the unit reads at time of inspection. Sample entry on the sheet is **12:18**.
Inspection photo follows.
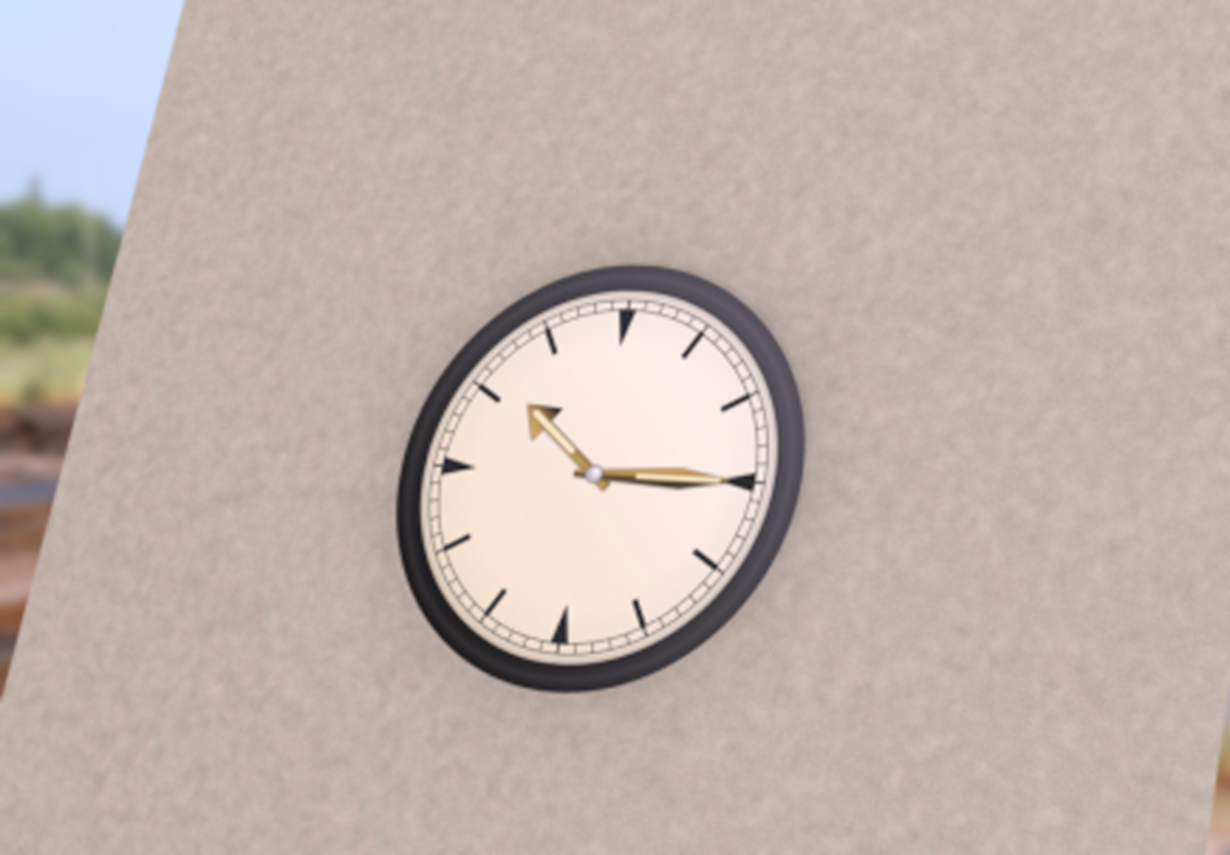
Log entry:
**10:15**
